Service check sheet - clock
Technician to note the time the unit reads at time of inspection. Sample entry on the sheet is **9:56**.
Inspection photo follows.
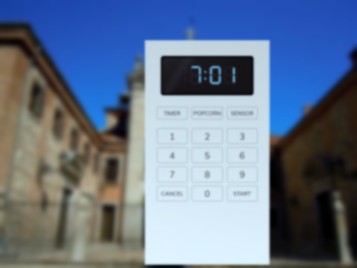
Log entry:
**7:01**
